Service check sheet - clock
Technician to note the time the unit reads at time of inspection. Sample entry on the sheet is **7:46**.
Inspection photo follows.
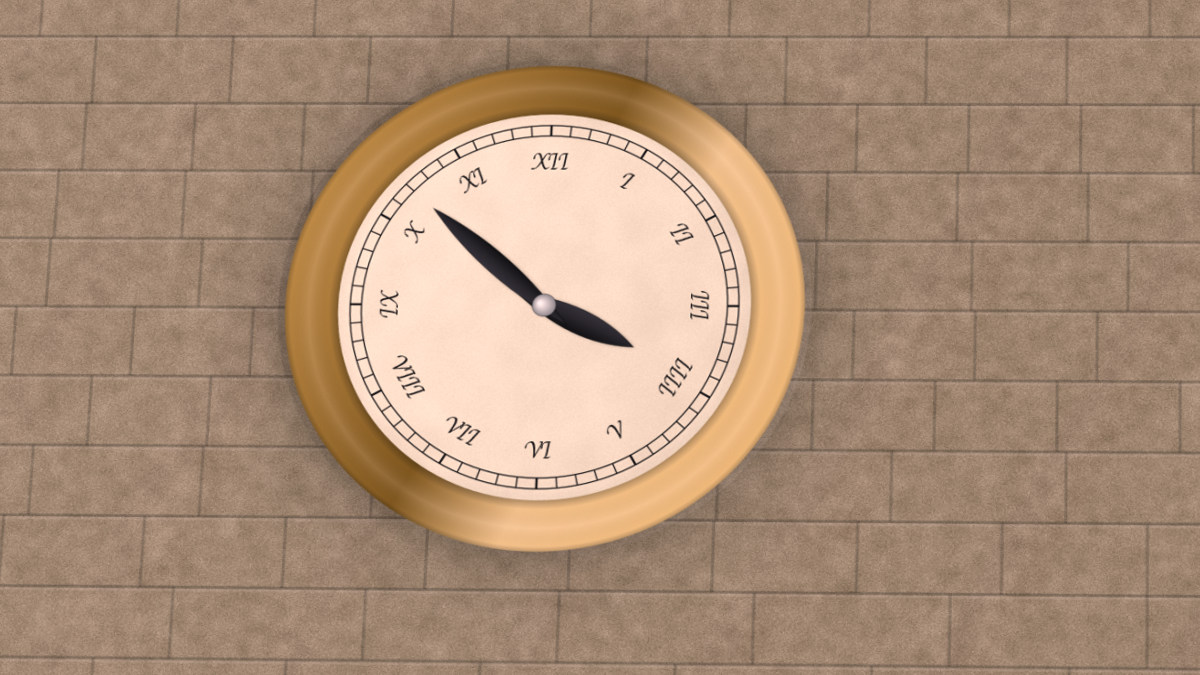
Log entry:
**3:52**
